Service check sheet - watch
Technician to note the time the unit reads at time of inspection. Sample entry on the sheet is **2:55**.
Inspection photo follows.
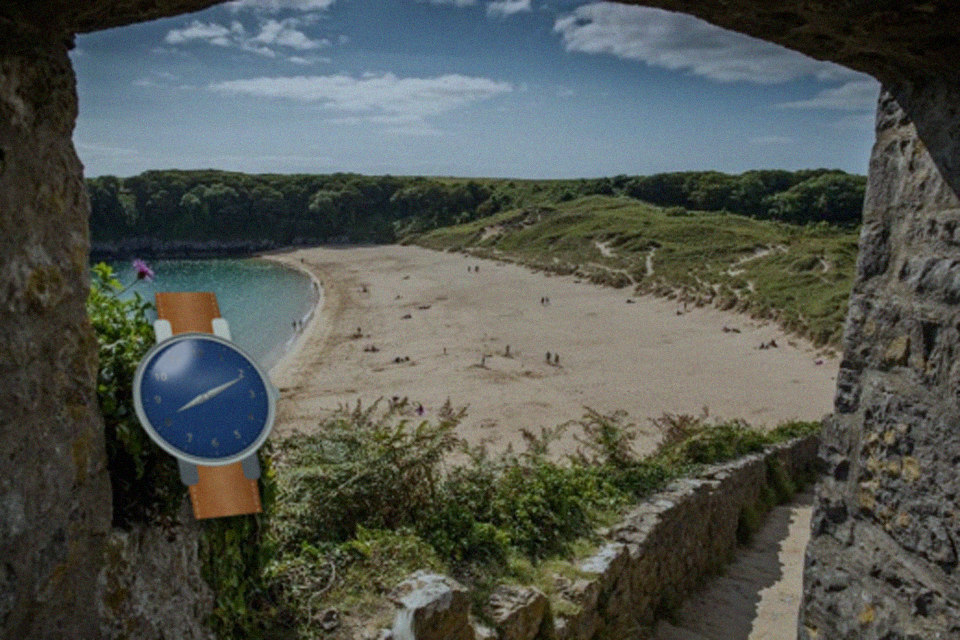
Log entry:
**8:11**
